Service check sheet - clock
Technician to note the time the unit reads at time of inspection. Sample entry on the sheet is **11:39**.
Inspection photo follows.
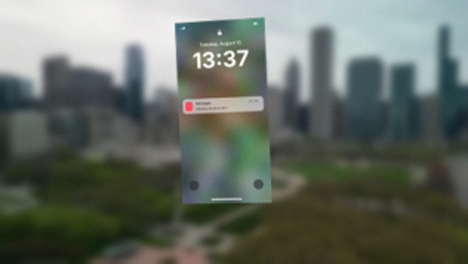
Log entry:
**13:37**
